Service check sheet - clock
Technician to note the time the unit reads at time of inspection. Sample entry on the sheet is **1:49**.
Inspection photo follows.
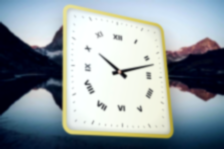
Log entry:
**10:12**
